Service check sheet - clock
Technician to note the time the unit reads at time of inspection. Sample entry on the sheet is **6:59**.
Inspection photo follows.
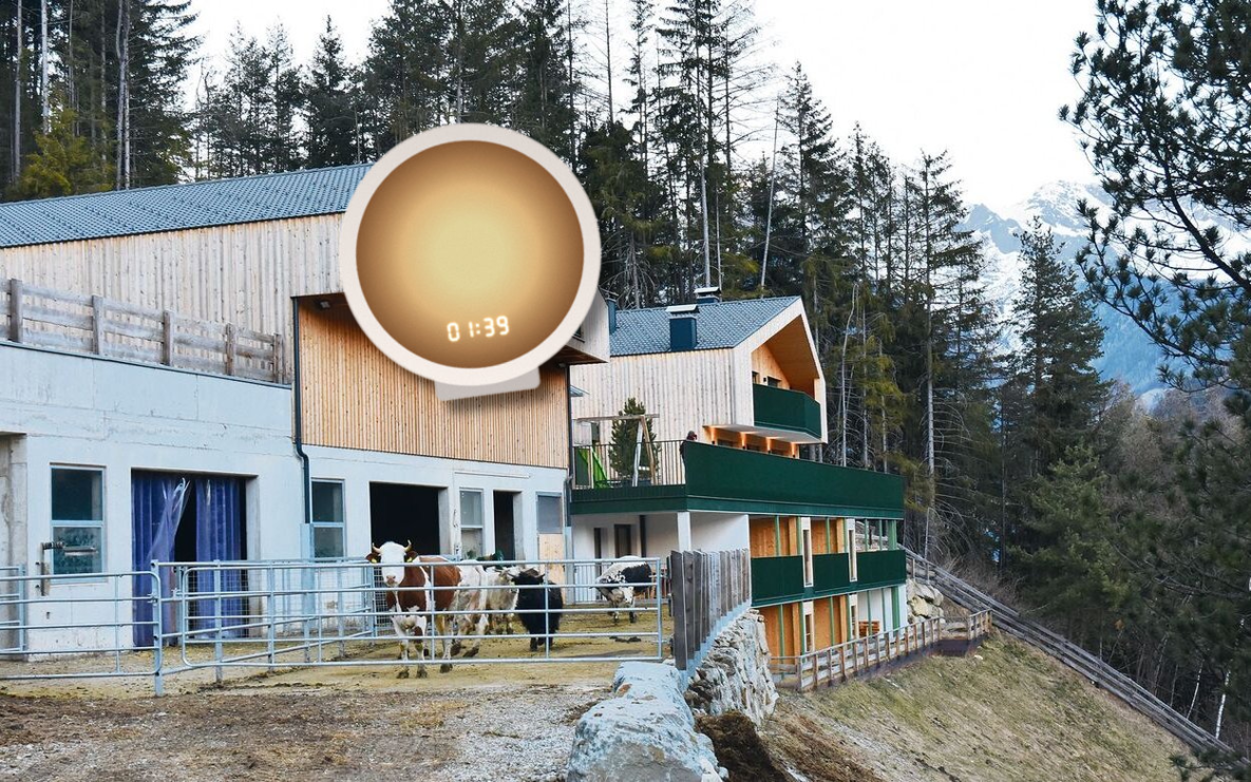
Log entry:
**1:39**
